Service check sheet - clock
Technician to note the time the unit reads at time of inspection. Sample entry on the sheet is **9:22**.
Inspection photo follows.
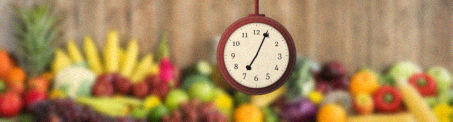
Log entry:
**7:04**
